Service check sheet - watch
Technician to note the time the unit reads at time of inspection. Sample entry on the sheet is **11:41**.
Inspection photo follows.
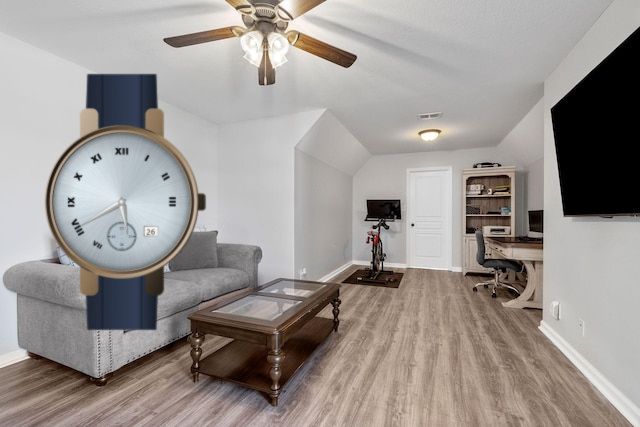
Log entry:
**5:40**
